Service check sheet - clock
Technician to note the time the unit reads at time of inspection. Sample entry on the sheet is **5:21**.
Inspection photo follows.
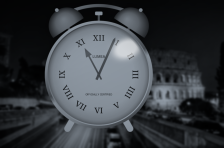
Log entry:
**11:04**
